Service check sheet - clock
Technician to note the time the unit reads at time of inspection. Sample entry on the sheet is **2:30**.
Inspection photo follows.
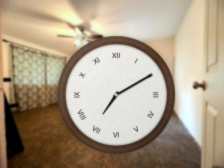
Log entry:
**7:10**
